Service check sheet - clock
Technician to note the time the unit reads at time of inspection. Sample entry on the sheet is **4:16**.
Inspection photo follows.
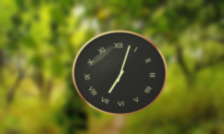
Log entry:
**7:03**
